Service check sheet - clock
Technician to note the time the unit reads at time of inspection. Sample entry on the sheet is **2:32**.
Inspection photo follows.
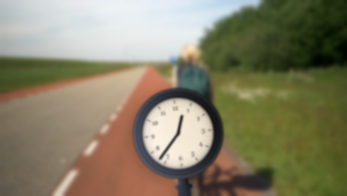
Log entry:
**12:37**
